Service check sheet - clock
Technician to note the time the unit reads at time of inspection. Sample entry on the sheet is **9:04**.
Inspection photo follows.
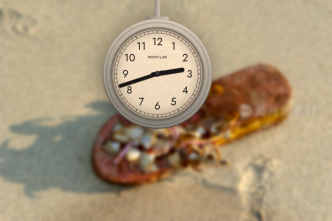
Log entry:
**2:42**
